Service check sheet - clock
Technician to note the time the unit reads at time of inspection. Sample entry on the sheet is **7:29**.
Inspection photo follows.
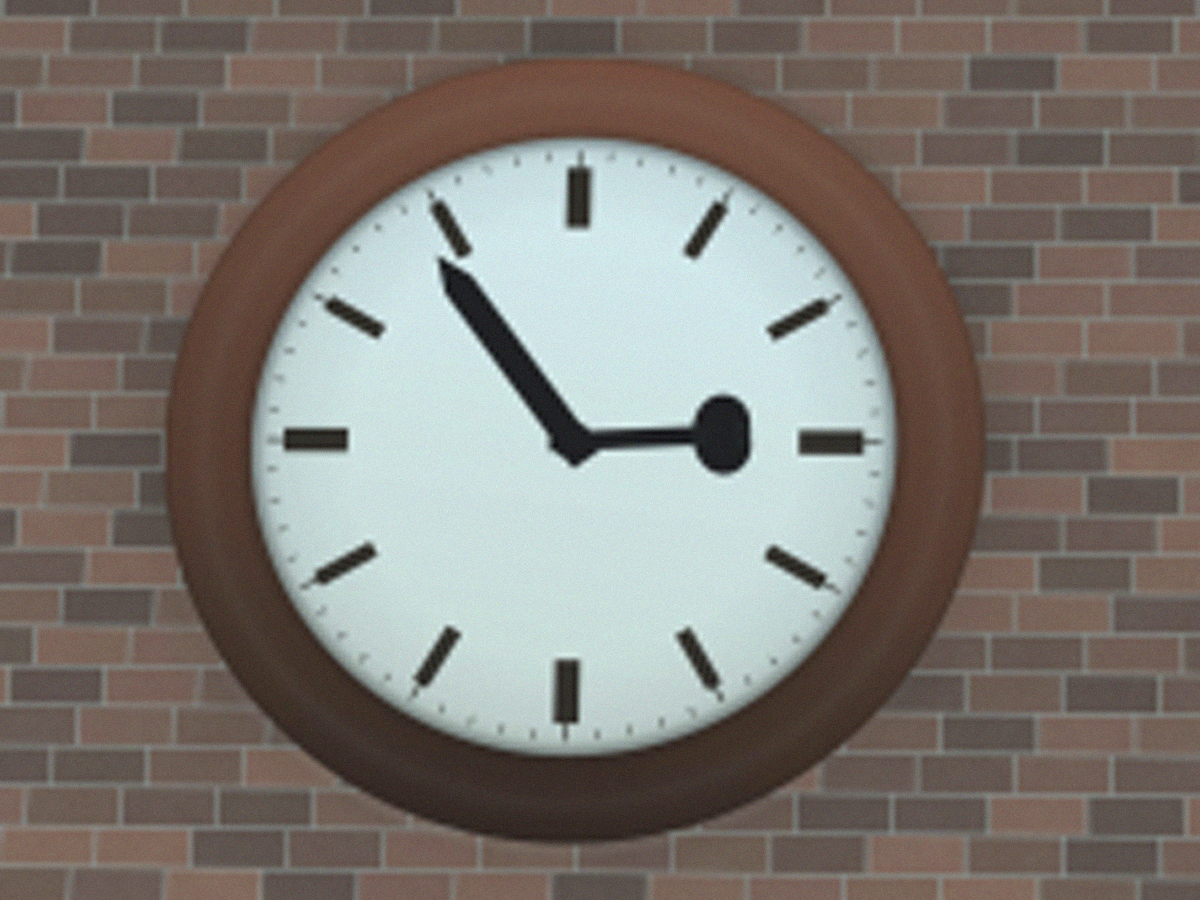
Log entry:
**2:54**
